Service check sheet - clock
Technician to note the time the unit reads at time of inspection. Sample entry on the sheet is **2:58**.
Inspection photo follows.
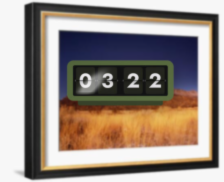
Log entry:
**3:22**
